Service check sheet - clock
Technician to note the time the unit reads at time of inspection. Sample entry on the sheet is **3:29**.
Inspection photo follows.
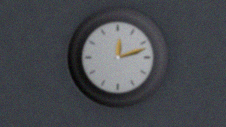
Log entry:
**12:12**
